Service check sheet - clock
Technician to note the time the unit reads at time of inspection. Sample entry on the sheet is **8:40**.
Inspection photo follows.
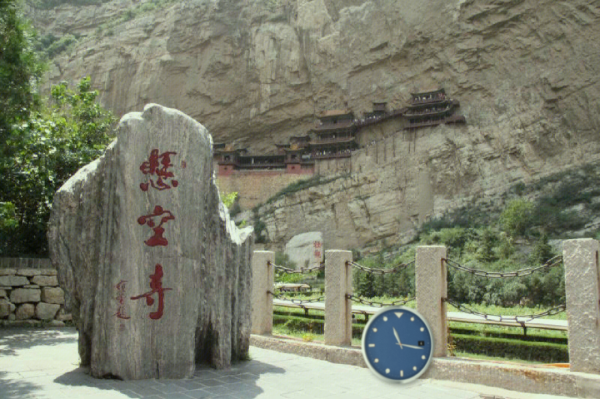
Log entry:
**11:17**
